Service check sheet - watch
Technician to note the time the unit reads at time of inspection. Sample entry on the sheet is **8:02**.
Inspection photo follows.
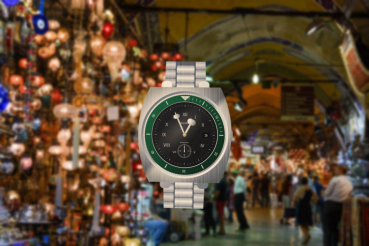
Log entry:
**12:56**
